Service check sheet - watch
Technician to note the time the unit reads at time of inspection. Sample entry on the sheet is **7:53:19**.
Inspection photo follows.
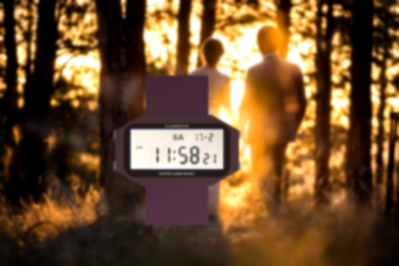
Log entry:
**11:58:21**
